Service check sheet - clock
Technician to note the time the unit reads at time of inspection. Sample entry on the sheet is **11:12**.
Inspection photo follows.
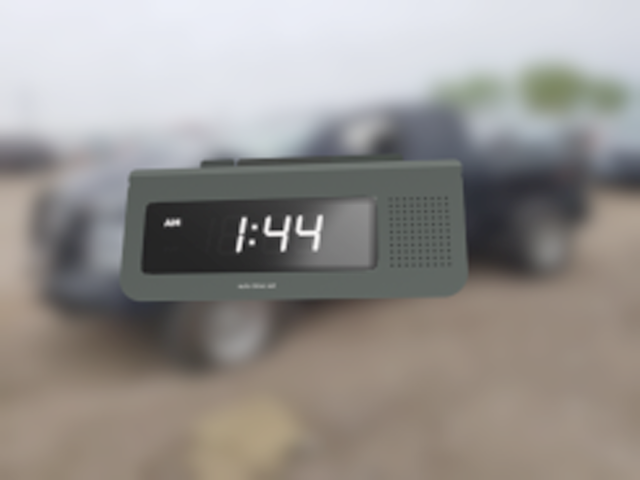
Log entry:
**1:44**
